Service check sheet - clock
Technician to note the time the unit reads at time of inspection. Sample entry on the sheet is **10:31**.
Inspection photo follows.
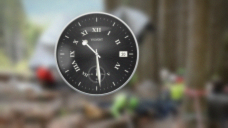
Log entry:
**10:29**
